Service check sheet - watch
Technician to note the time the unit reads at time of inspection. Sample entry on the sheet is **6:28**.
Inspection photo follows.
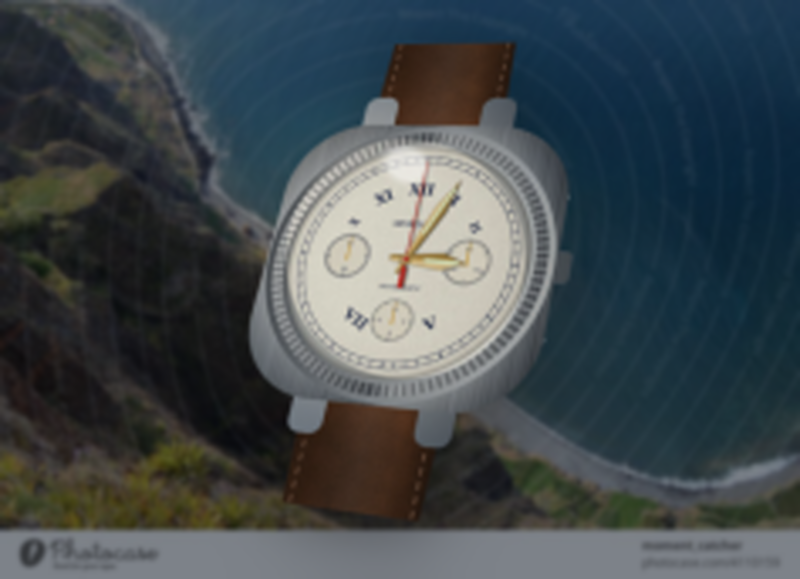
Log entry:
**3:04**
